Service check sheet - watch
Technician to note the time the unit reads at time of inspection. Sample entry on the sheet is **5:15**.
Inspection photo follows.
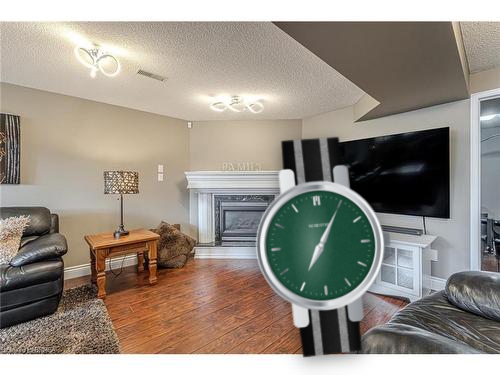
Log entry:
**7:05**
